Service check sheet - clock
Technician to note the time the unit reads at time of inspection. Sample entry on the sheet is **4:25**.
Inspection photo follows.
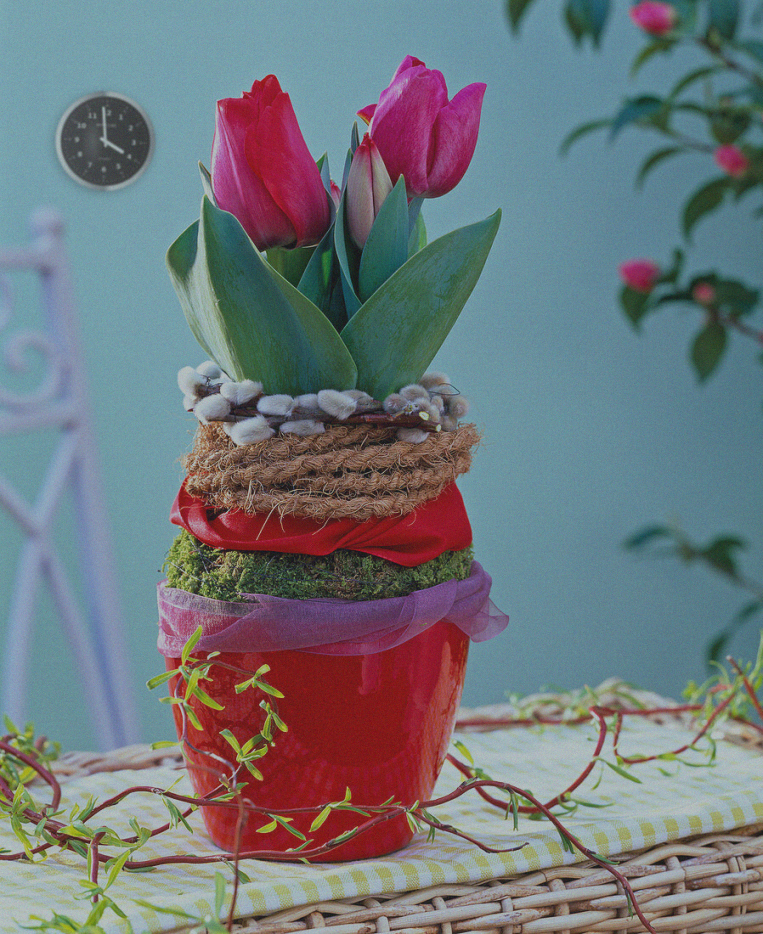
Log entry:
**3:59**
